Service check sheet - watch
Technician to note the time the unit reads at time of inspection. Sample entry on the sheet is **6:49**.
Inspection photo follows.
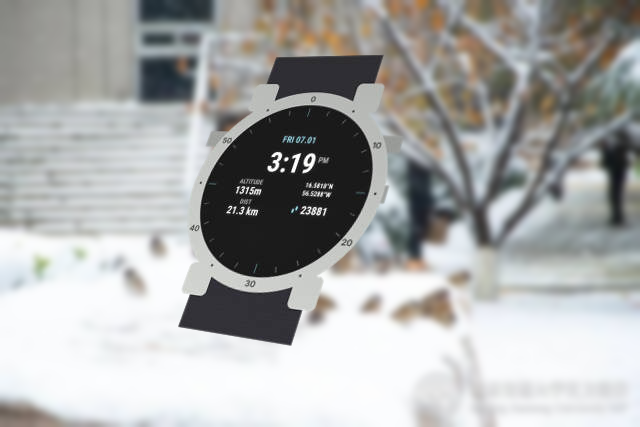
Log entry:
**3:19**
